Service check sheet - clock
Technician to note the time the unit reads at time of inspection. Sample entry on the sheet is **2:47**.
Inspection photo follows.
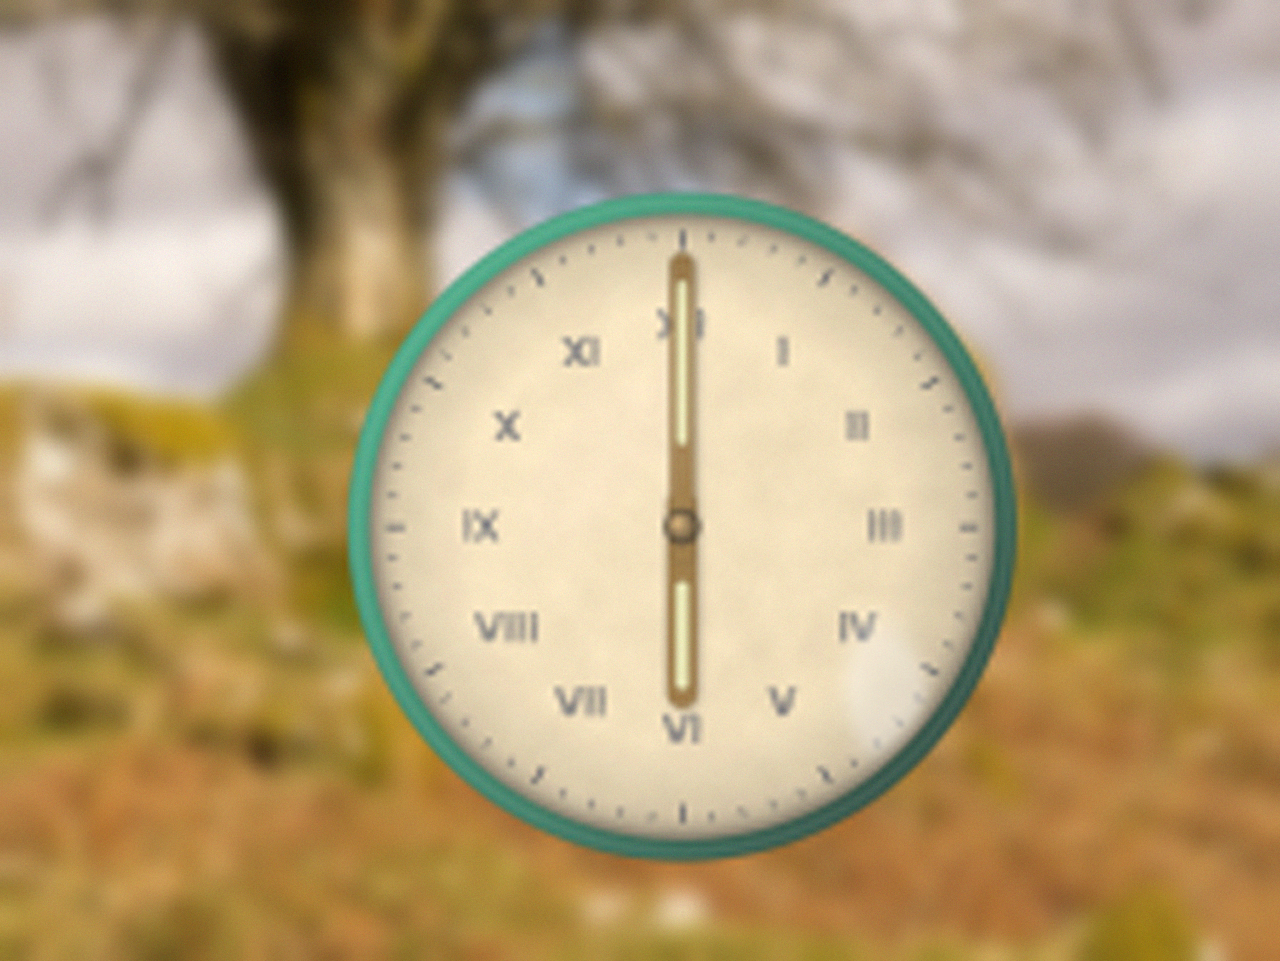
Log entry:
**6:00**
